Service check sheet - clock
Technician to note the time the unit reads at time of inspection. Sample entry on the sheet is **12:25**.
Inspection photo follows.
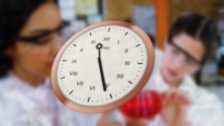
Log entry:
**11:26**
